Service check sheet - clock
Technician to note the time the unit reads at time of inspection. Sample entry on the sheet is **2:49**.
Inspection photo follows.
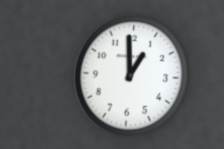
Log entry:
**12:59**
